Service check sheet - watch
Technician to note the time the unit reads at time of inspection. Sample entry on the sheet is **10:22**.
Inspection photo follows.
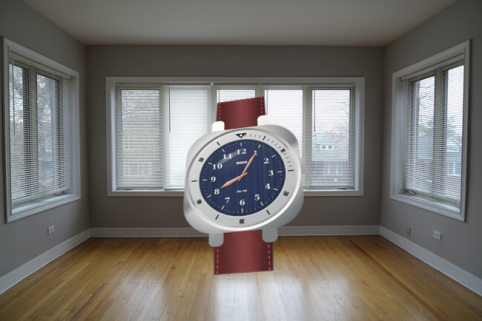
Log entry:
**8:05**
